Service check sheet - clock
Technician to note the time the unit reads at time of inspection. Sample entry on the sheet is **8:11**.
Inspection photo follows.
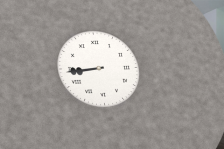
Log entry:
**8:44**
